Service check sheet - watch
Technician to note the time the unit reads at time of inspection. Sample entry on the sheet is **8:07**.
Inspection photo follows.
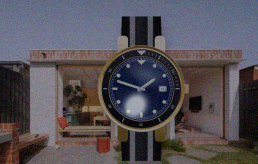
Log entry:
**1:48**
